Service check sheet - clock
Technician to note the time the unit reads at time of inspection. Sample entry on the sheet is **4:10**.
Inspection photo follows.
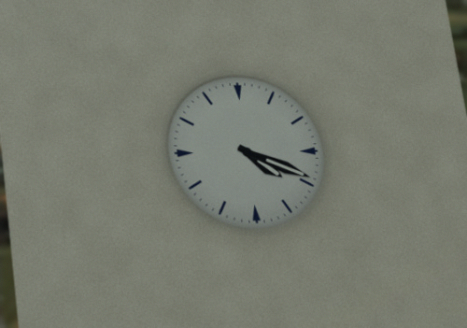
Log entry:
**4:19**
